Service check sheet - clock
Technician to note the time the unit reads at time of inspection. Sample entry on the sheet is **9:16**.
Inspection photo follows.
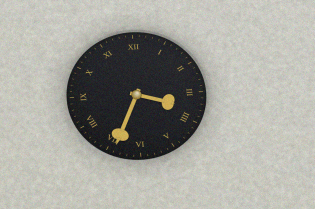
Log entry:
**3:34**
